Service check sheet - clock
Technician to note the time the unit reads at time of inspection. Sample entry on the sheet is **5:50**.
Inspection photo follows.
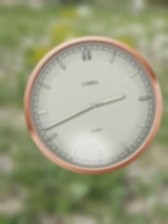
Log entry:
**2:42**
